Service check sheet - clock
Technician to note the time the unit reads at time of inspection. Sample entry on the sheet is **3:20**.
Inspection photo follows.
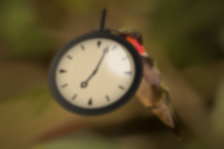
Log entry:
**7:03**
